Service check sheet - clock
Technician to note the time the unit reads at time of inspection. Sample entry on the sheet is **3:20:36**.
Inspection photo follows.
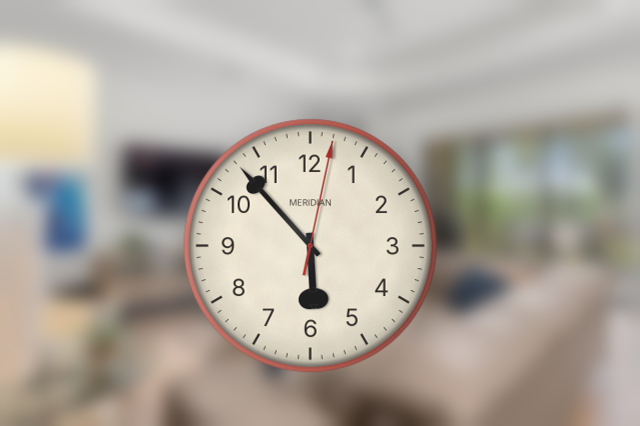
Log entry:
**5:53:02**
